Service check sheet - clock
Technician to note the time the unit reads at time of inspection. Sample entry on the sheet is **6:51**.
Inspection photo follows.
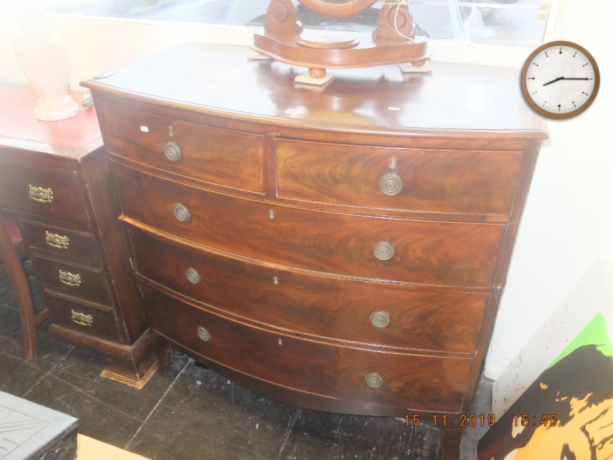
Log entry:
**8:15**
